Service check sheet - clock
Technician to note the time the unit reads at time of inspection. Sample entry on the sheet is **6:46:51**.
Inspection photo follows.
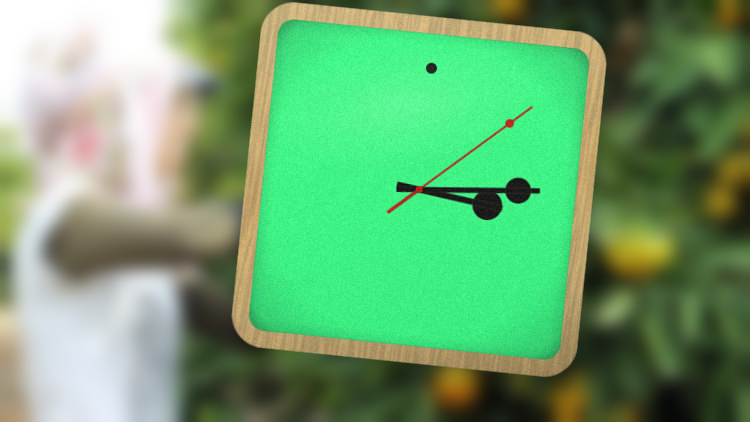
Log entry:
**3:14:08**
